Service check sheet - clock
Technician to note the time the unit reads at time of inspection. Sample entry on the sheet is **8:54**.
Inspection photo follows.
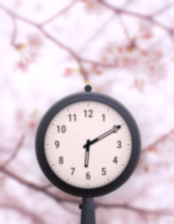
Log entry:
**6:10**
